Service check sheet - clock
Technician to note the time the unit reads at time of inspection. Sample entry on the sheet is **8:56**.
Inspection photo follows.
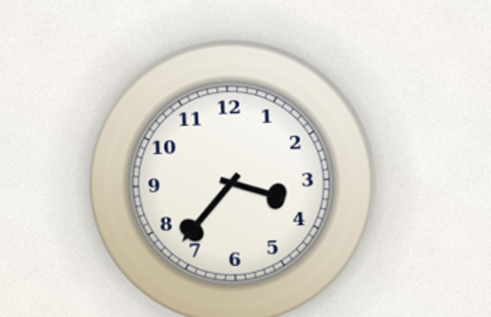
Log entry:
**3:37**
